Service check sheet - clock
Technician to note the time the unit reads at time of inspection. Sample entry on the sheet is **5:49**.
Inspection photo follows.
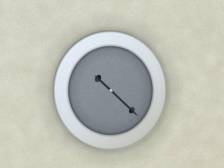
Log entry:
**10:22**
